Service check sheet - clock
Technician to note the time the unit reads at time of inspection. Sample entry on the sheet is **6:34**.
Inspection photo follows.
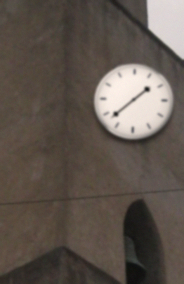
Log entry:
**1:38**
